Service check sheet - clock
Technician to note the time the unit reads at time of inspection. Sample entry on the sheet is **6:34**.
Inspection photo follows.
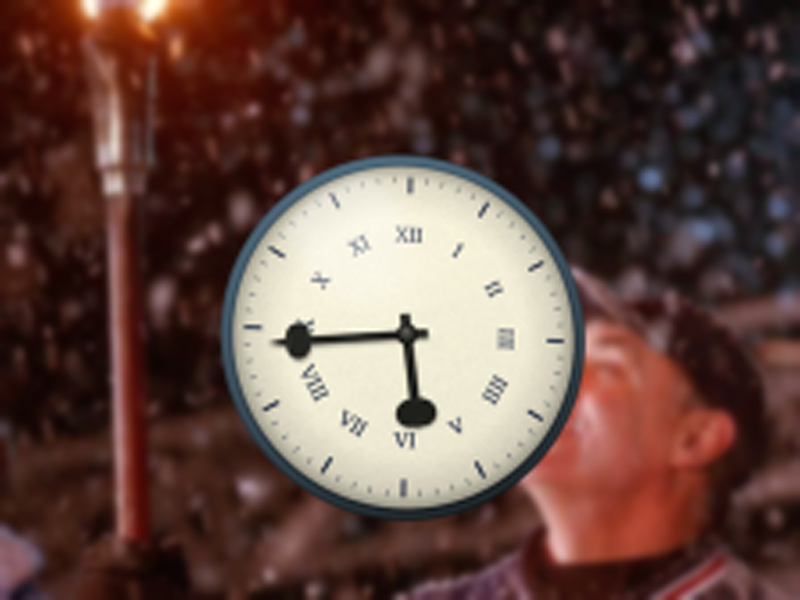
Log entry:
**5:44**
